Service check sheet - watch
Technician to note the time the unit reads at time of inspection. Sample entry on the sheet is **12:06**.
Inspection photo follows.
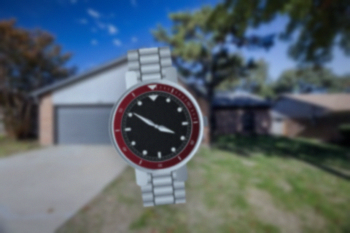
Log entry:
**3:51**
